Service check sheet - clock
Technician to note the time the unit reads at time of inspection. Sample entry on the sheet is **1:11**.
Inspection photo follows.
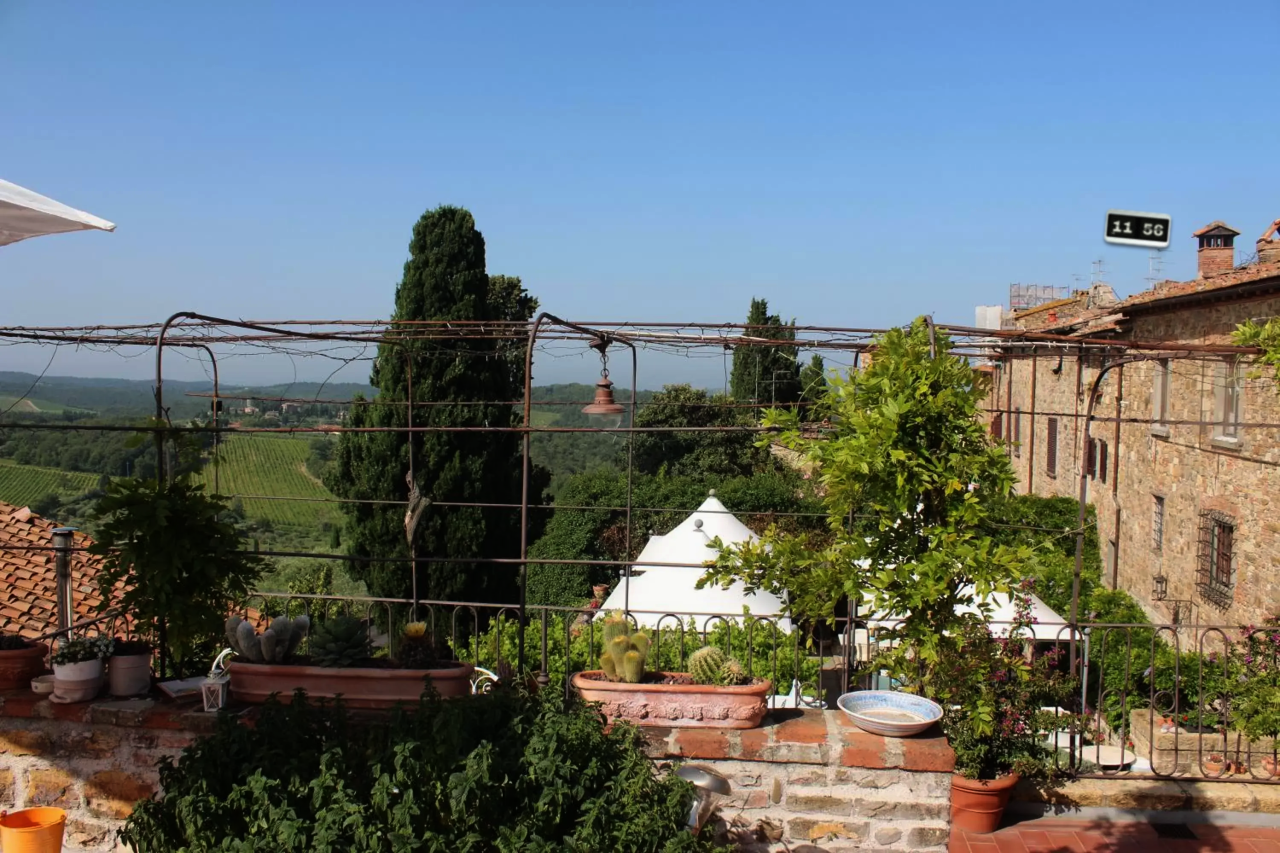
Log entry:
**11:56**
